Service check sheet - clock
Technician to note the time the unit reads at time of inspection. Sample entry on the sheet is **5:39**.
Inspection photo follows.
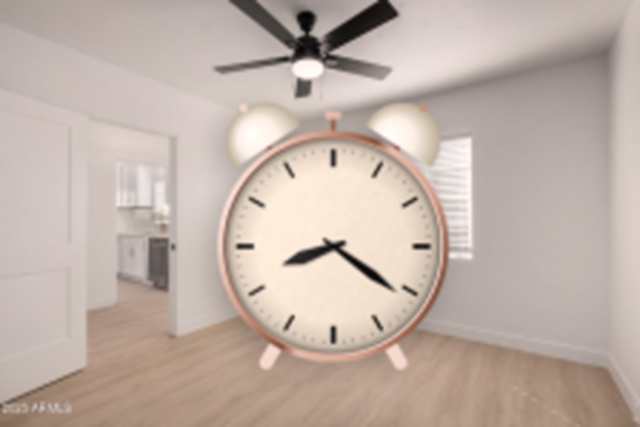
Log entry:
**8:21**
